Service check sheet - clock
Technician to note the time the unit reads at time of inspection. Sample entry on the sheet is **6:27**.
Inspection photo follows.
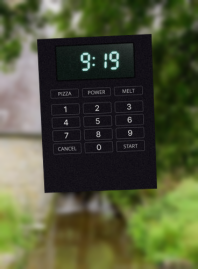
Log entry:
**9:19**
